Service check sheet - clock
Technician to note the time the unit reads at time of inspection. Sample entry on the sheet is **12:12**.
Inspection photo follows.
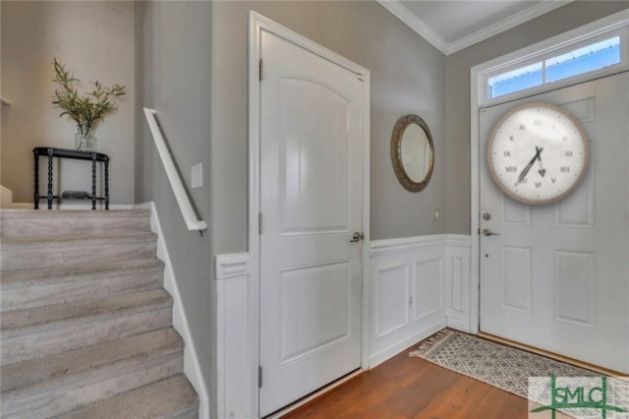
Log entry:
**5:36**
